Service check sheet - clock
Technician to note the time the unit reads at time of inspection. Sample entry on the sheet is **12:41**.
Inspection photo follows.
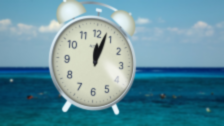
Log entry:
**12:03**
